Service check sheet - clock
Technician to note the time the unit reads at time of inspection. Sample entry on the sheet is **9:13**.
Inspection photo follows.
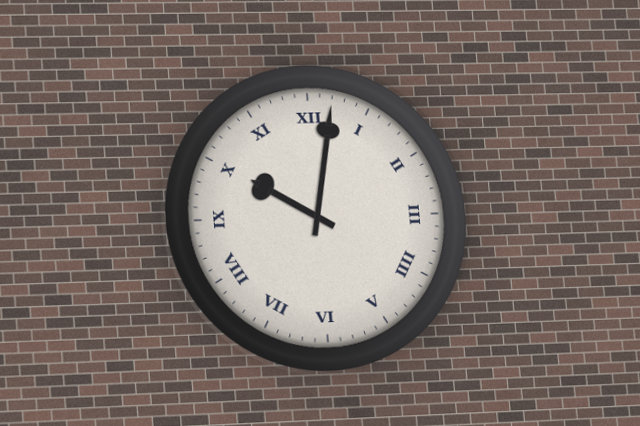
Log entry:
**10:02**
